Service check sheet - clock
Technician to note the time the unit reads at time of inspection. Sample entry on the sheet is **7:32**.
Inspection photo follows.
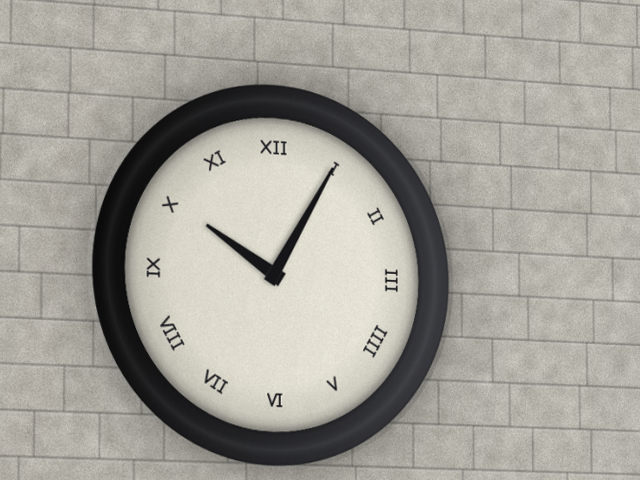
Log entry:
**10:05**
